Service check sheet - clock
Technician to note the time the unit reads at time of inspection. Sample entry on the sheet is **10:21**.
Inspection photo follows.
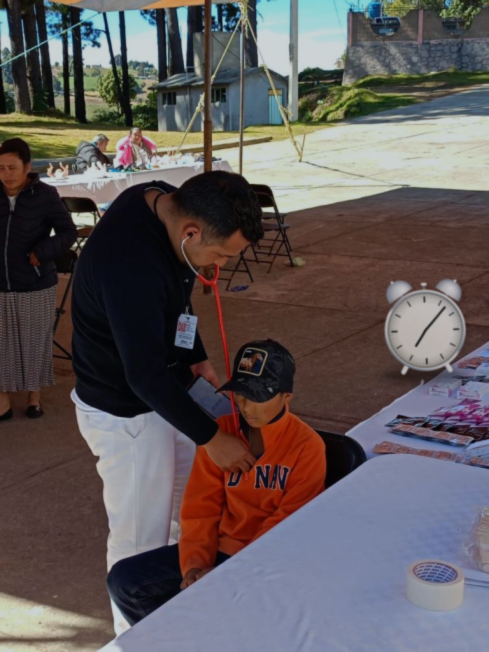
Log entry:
**7:07**
